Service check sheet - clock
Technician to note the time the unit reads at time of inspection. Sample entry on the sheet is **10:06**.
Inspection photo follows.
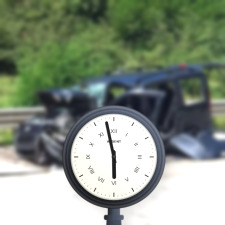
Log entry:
**5:58**
